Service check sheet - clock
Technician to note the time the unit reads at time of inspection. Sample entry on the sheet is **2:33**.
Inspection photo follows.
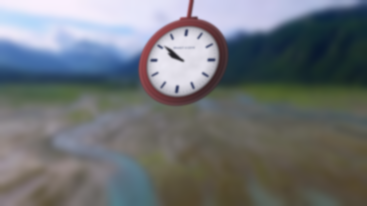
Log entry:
**9:51**
